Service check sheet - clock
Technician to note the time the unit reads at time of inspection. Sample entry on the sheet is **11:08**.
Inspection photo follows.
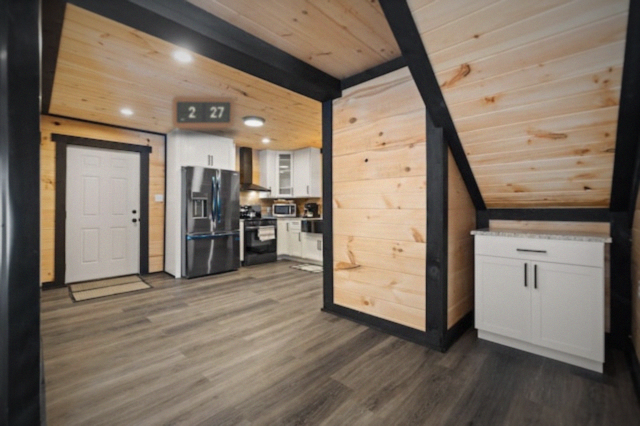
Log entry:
**2:27**
